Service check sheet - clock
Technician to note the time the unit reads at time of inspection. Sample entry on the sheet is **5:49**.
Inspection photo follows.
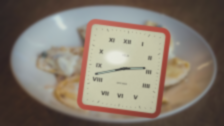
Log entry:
**2:42**
